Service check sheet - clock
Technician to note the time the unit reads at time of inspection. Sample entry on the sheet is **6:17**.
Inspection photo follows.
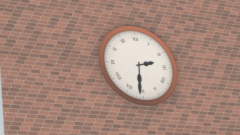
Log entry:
**2:31**
